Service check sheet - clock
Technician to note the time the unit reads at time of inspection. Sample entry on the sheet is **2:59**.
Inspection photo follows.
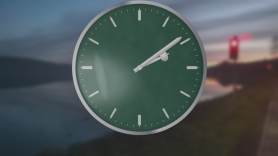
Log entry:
**2:09**
